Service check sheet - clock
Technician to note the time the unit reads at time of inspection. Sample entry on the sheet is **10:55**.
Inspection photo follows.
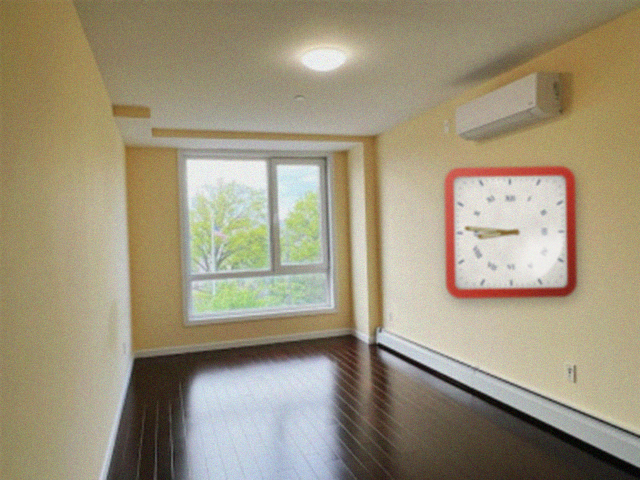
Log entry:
**8:46**
